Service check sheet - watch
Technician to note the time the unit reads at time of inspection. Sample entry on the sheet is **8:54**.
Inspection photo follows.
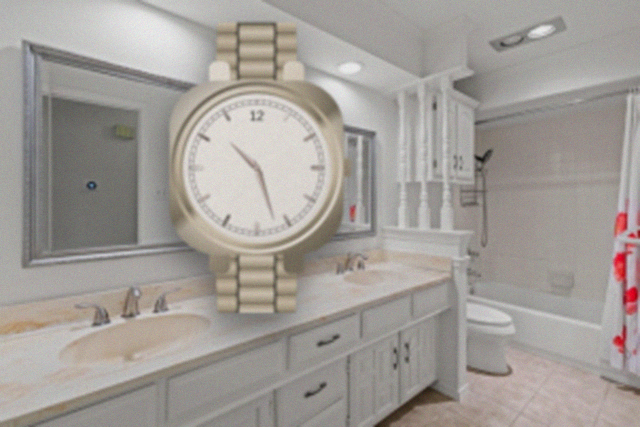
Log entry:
**10:27**
